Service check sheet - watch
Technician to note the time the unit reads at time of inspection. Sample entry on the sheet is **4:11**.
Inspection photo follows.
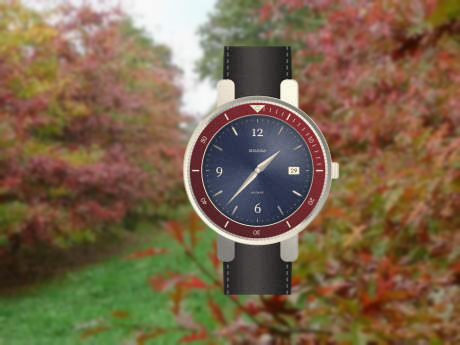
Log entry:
**1:37**
